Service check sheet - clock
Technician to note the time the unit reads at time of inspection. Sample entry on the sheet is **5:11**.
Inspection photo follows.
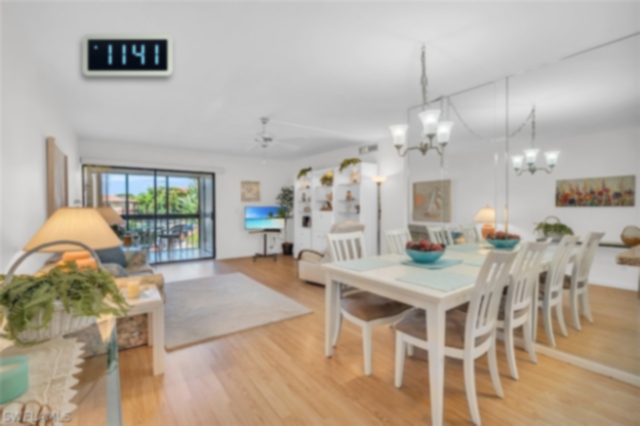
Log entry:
**11:41**
